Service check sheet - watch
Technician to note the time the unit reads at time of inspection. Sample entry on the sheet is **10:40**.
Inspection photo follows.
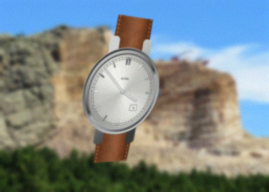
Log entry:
**3:52**
